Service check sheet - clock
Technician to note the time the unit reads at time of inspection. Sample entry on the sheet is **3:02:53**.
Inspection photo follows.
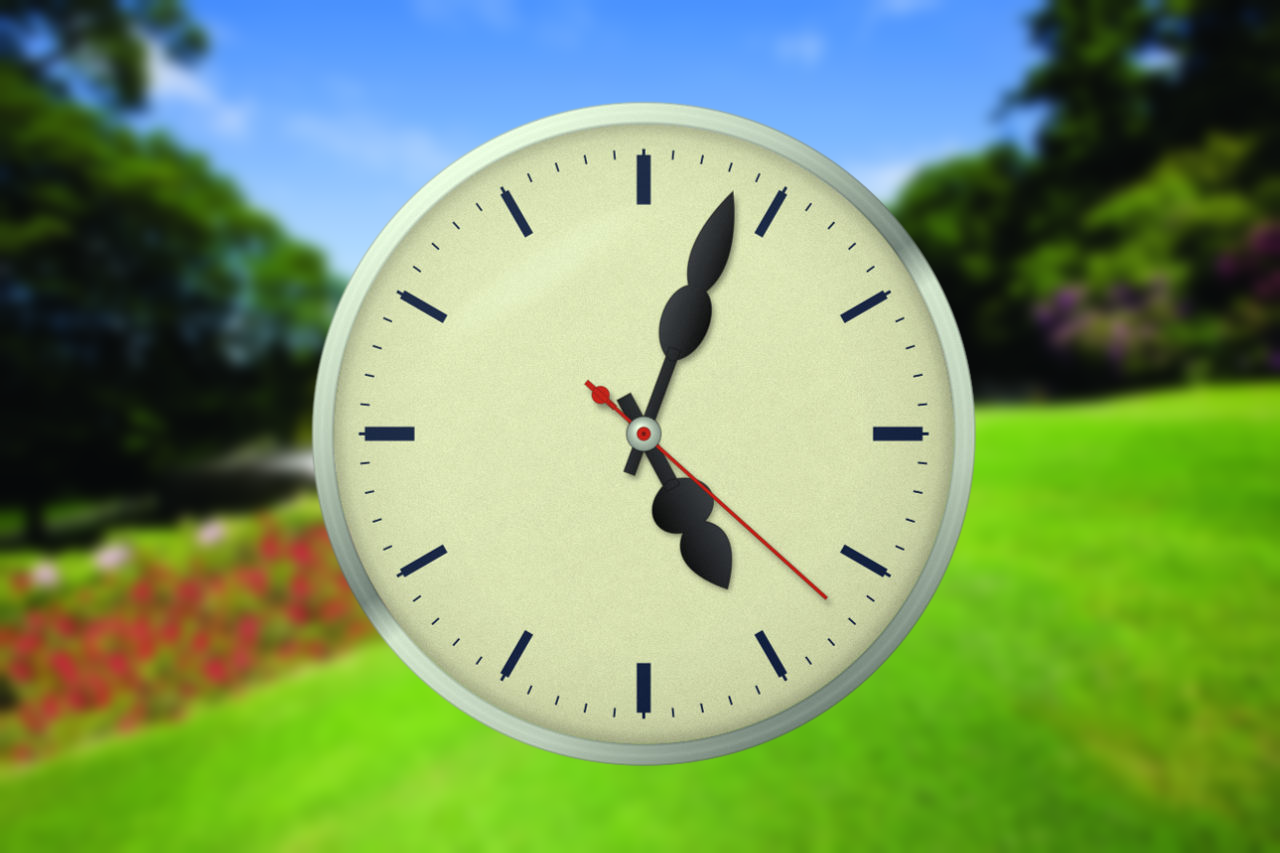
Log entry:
**5:03:22**
